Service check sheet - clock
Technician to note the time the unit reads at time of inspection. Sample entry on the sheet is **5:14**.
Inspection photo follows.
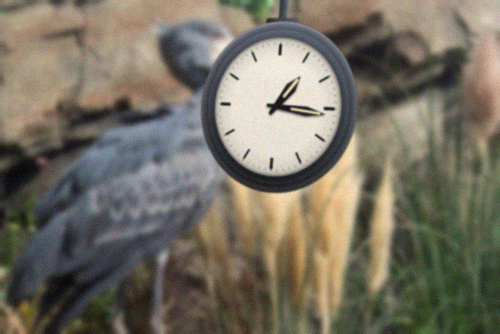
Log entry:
**1:16**
